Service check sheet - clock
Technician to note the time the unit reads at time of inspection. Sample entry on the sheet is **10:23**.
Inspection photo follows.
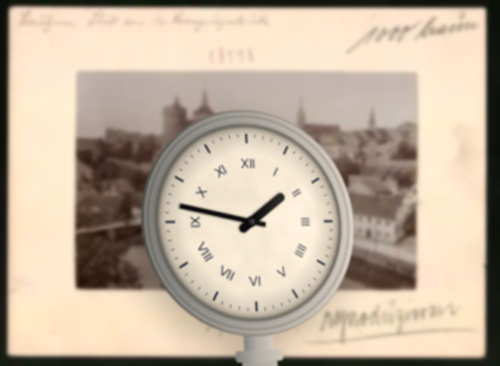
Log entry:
**1:47**
